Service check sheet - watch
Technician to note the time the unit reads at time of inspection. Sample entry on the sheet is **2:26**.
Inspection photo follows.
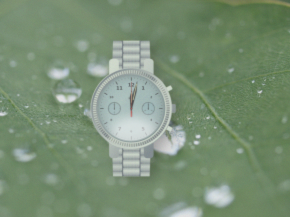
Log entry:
**12:02**
